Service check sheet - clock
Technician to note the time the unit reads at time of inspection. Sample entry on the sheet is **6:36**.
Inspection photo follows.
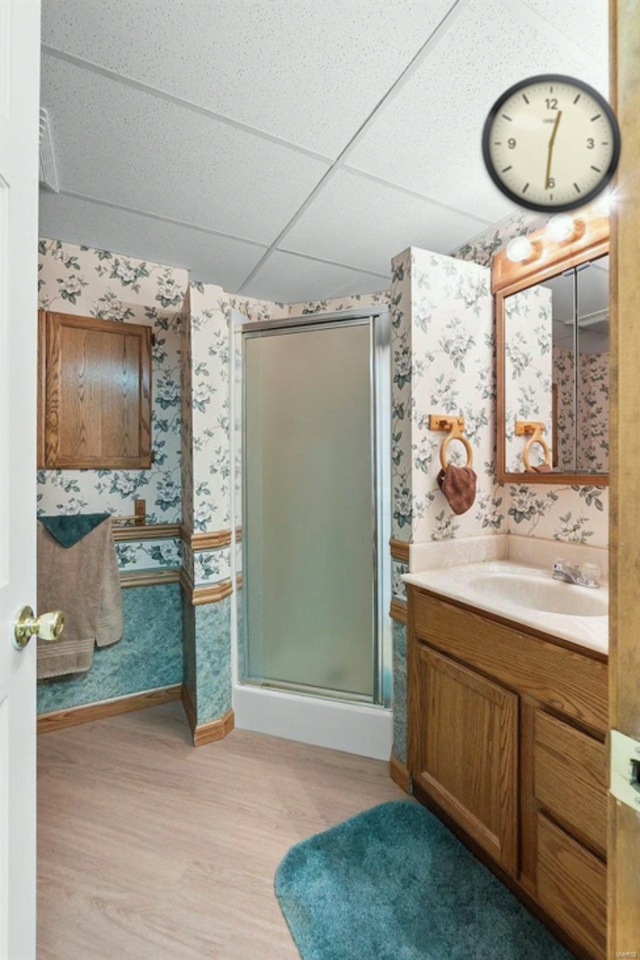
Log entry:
**12:31**
